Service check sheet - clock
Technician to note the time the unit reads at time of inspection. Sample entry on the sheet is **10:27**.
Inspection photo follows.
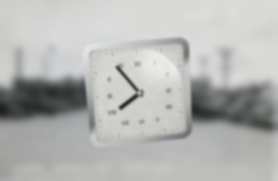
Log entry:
**7:54**
